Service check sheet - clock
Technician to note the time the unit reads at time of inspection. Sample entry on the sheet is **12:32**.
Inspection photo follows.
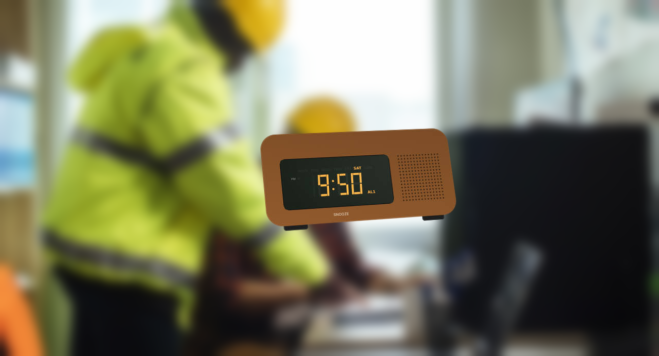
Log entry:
**9:50**
